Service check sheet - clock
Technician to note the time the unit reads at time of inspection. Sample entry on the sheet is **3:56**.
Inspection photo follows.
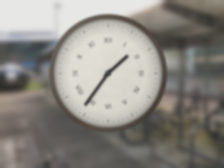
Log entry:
**1:36**
